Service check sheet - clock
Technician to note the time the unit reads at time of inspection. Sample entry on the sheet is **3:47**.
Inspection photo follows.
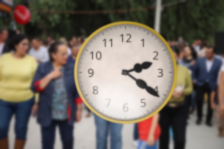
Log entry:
**2:21**
